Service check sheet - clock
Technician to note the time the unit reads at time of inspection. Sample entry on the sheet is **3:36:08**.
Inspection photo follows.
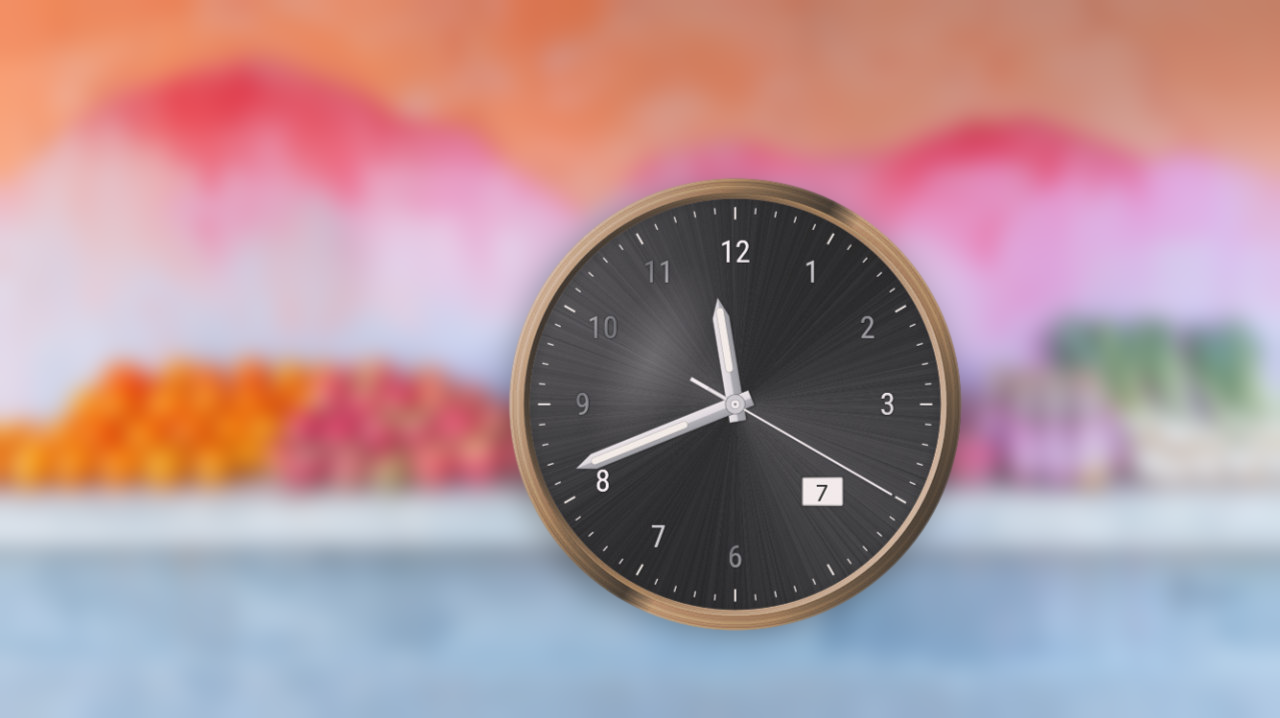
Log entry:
**11:41:20**
